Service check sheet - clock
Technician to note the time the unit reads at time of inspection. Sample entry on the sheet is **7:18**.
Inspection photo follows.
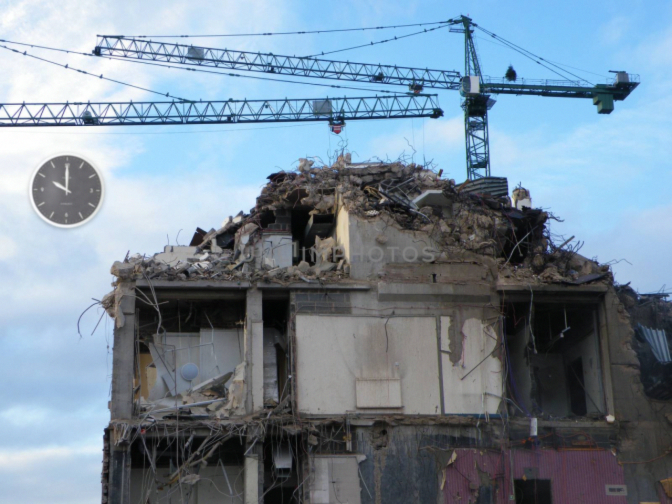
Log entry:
**10:00**
